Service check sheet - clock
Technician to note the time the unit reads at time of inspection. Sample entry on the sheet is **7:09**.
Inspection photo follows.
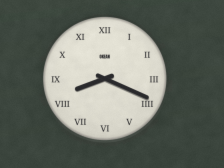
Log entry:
**8:19**
